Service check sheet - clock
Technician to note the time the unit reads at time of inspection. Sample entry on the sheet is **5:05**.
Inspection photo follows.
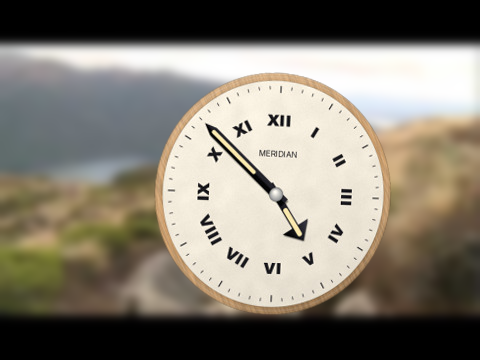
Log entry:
**4:52**
